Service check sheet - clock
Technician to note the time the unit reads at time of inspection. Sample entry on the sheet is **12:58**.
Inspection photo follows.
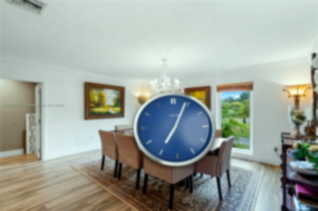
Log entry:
**7:04**
